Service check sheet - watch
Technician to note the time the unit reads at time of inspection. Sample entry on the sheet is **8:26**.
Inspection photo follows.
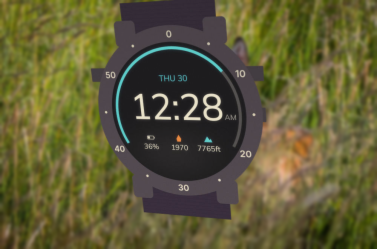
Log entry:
**12:28**
